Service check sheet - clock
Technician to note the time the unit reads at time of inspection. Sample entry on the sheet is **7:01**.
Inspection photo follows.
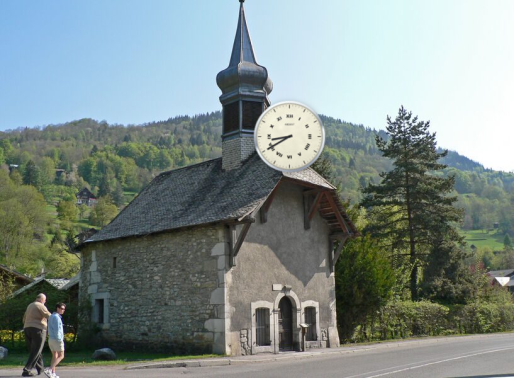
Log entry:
**8:40**
